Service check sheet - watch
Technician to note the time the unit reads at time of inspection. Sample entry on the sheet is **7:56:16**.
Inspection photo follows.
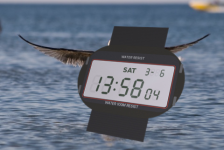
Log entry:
**13:58:04**
